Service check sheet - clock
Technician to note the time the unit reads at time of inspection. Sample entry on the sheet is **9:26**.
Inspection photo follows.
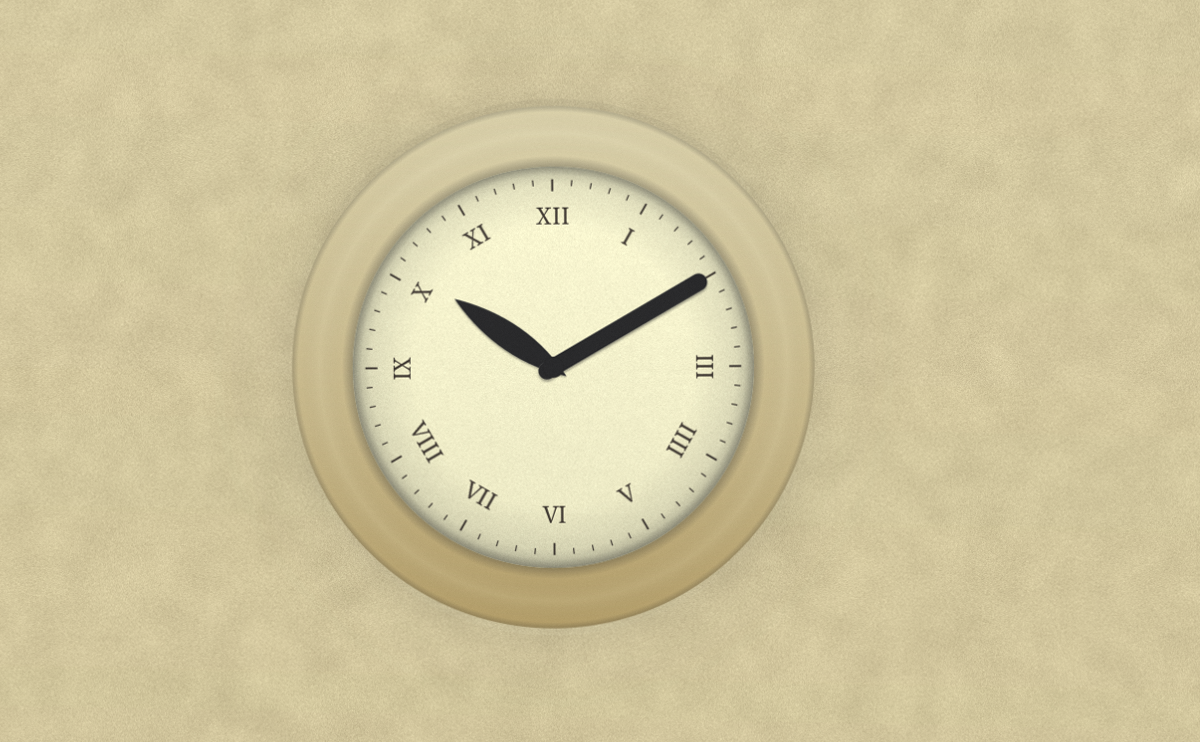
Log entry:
**10:10**
